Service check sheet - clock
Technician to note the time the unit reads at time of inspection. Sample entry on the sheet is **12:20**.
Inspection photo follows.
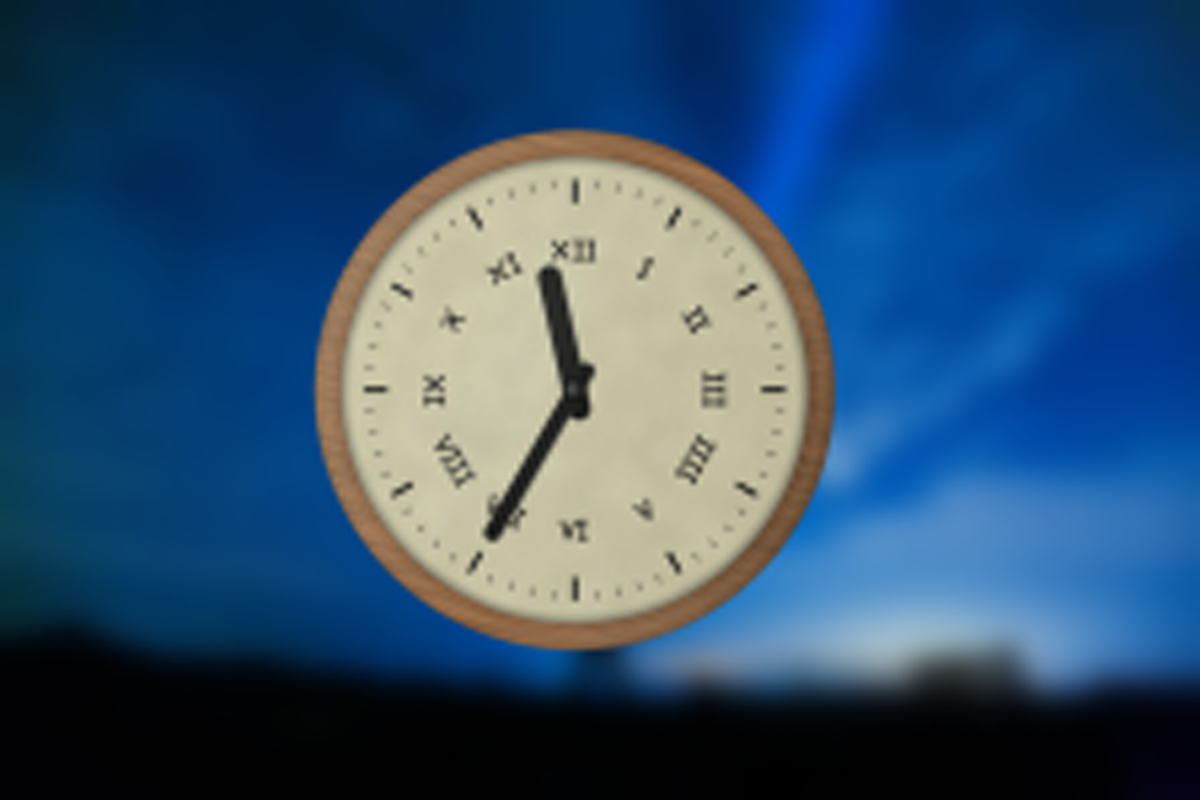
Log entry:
**11:35**
